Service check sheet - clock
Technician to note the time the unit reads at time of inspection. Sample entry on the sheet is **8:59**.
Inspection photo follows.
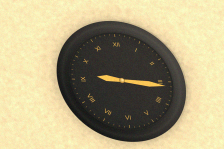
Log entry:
**9:16**
